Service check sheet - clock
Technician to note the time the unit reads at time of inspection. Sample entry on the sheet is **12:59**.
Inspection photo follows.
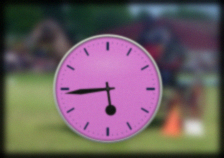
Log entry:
**5:44**
